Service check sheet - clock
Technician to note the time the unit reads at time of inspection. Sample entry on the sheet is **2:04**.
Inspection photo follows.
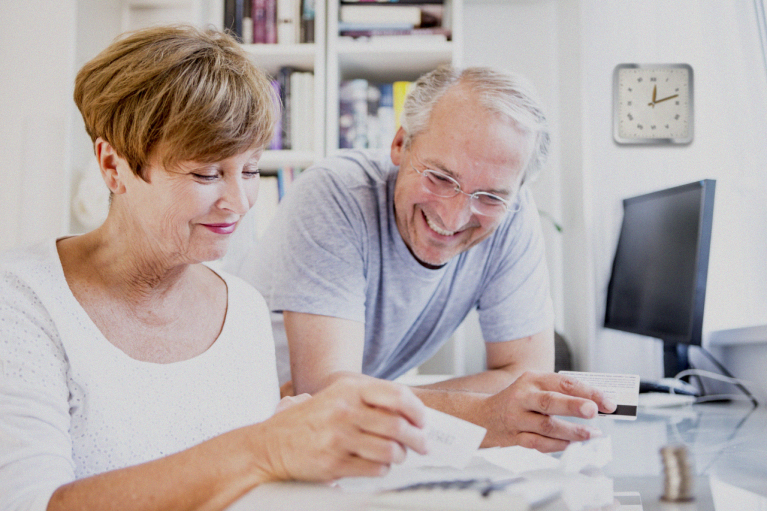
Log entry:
**12:12**
